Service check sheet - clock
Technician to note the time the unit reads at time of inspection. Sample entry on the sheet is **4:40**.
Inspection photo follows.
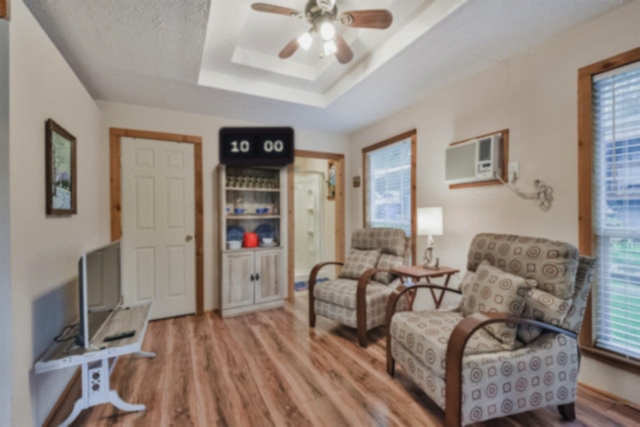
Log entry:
**10:00**
